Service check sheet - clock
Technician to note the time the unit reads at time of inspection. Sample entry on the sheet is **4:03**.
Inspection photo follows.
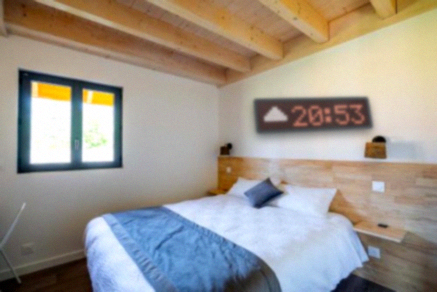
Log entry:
**20:53**
